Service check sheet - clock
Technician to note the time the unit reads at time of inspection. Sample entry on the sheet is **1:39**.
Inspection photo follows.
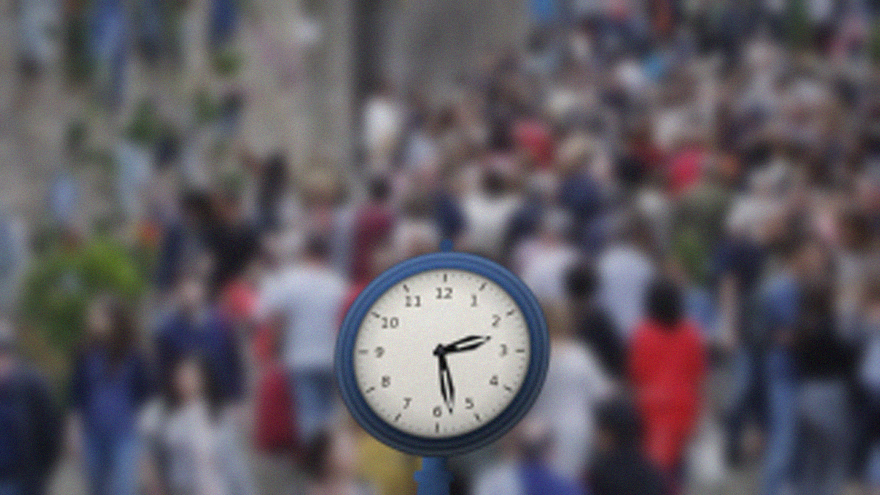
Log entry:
**2:28**
